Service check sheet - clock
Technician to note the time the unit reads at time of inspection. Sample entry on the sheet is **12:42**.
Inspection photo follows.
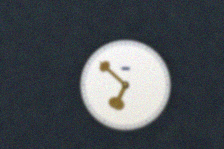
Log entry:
**6:52**
